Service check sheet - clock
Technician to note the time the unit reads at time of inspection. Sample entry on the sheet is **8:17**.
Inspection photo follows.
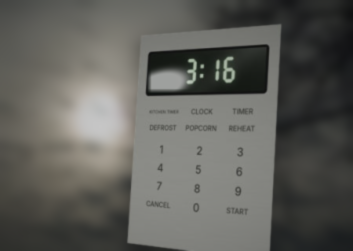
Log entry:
**3:16**
